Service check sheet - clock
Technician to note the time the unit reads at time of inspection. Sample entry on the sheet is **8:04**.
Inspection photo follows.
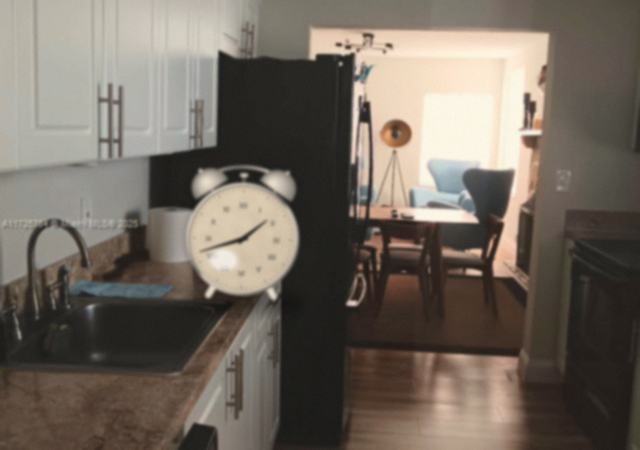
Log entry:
**1:42**
